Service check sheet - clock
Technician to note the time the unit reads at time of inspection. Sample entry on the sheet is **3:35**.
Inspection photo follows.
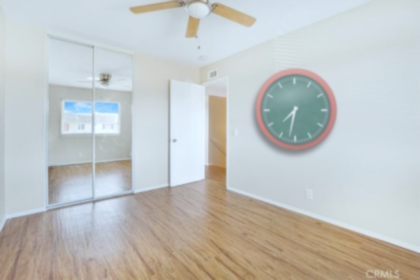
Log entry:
**7:32**
